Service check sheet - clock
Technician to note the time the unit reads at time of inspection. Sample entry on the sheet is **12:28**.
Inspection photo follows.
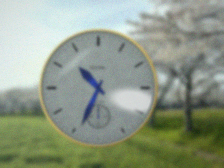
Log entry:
**10:34**
